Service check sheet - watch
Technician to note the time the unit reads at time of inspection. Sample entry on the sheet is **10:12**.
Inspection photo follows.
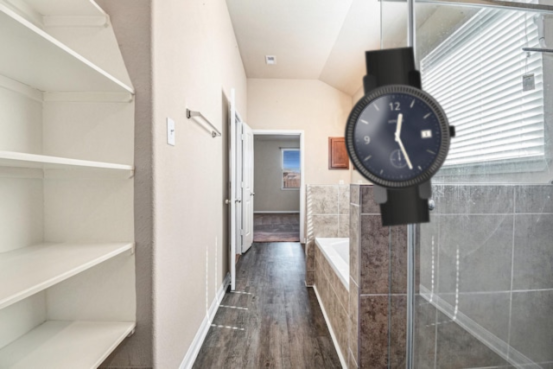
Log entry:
**12:27**
